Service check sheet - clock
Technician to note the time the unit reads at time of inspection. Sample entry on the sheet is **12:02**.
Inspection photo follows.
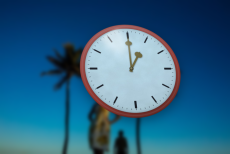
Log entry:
**1:00**
